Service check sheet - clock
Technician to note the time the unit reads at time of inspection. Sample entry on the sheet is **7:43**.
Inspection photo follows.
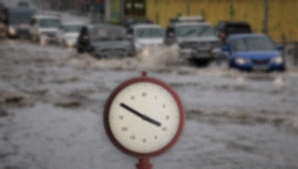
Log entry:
**3:50**
